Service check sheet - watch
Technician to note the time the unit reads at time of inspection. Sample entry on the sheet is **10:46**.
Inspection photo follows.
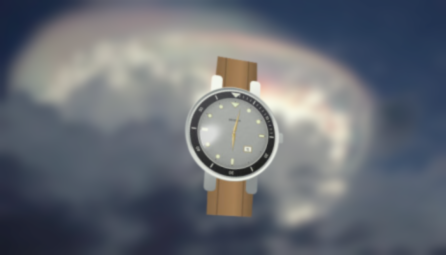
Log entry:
**6:02**
